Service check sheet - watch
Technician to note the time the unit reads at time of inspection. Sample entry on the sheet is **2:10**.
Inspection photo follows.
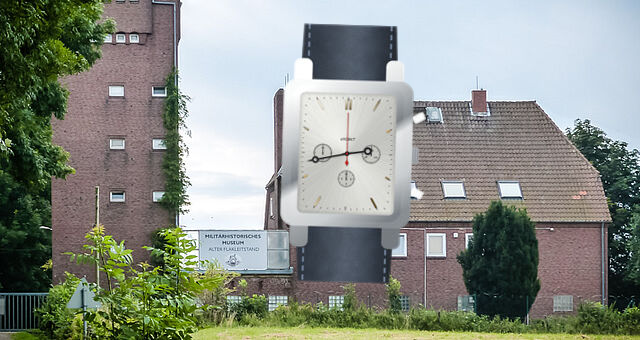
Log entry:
**2:43**
